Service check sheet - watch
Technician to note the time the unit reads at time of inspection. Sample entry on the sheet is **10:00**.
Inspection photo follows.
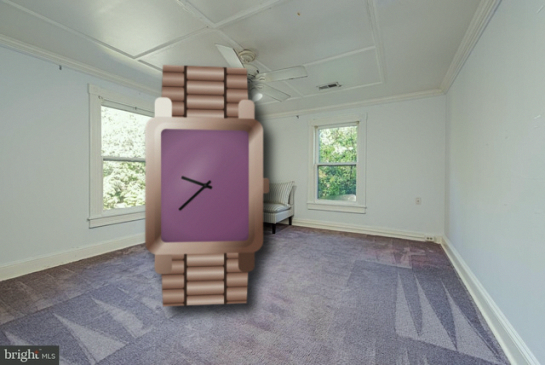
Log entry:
**9:38**
